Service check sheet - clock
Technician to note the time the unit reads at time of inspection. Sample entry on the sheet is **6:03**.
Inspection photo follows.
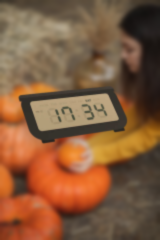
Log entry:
**17:34**
